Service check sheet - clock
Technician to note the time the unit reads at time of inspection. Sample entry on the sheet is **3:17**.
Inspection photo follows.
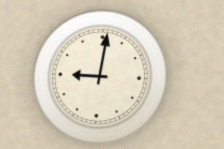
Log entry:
**9:01**
